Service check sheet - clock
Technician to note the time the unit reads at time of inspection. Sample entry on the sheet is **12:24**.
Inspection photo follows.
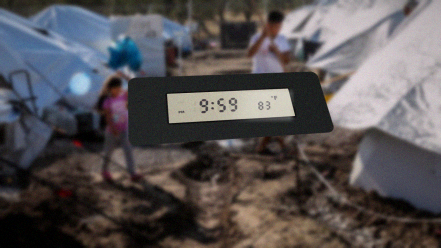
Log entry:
**9:59**
